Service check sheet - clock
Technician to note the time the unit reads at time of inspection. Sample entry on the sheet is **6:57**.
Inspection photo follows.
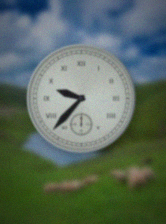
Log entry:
**9:37**
